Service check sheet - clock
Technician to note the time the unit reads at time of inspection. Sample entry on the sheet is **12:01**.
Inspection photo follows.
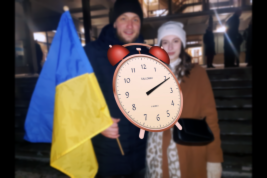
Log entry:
**2:11**
